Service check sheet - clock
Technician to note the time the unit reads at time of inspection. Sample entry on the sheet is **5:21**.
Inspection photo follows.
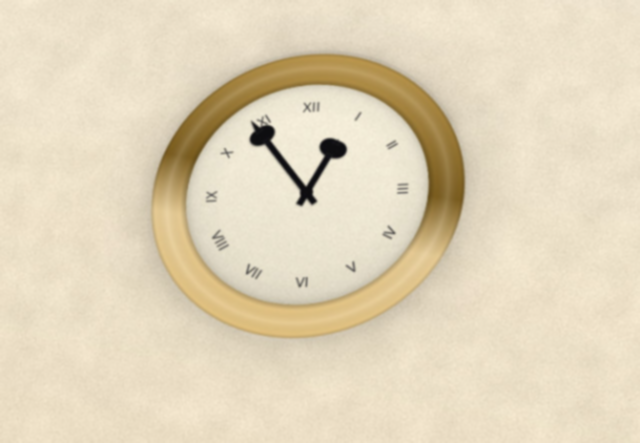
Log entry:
**12:54**
